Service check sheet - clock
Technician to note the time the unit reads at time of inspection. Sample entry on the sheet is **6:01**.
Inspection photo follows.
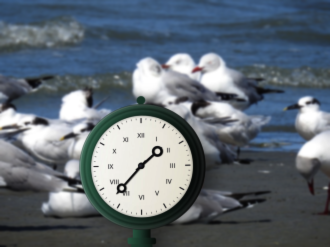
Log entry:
**1:37**
